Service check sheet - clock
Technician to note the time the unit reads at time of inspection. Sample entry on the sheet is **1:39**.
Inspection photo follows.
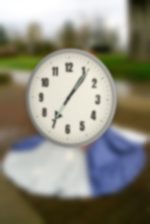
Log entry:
**7:06**
